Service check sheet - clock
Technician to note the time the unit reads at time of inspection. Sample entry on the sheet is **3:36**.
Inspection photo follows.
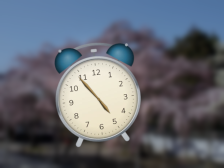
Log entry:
**4:54**
